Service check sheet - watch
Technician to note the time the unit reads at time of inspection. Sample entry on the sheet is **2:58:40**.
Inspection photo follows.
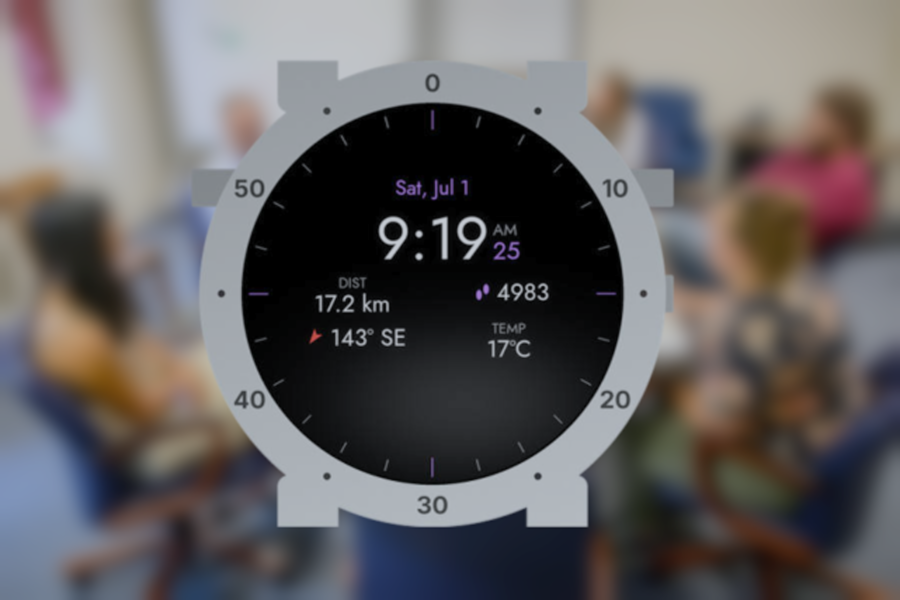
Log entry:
**9:19:25**
